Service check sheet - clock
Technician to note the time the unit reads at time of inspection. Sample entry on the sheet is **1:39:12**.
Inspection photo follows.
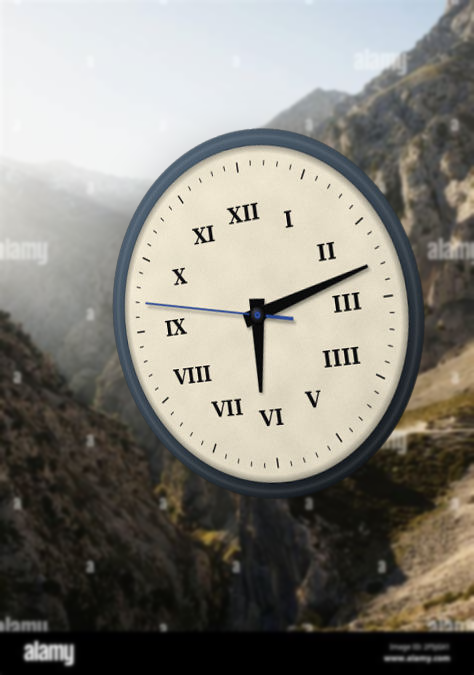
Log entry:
**6:12:47**
